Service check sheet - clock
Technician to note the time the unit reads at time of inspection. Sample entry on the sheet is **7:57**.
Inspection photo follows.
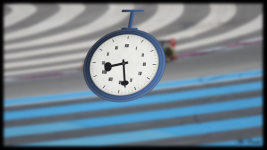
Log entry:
**8:28**
